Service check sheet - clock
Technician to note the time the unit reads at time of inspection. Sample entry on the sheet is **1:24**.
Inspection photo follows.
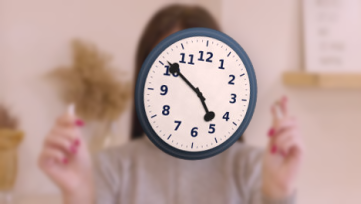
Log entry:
**4:51**
